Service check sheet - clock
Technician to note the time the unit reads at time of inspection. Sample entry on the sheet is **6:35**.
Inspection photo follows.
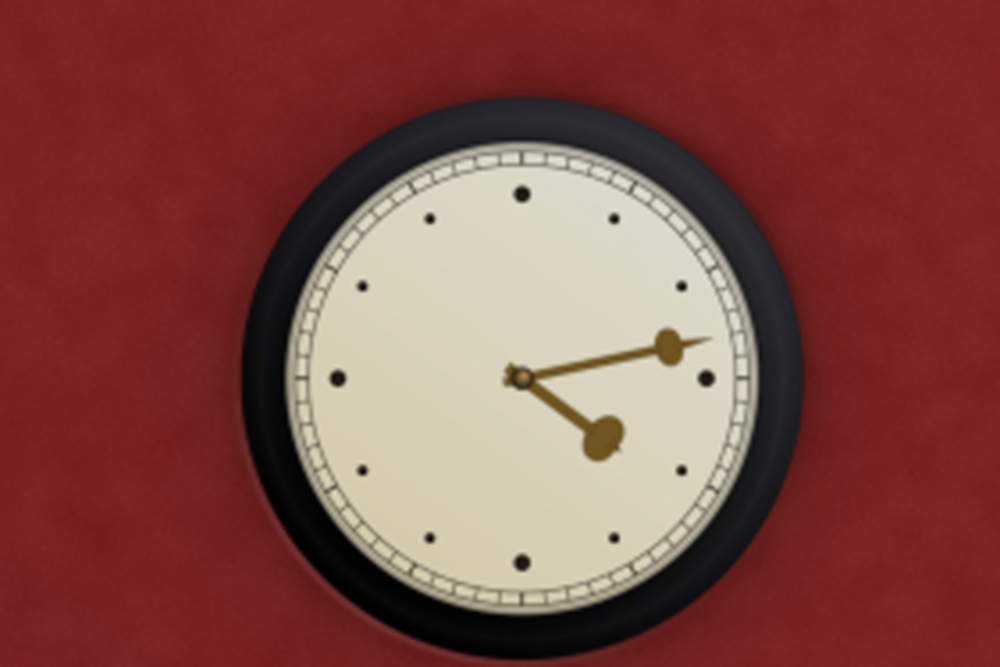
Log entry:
**4:13**
